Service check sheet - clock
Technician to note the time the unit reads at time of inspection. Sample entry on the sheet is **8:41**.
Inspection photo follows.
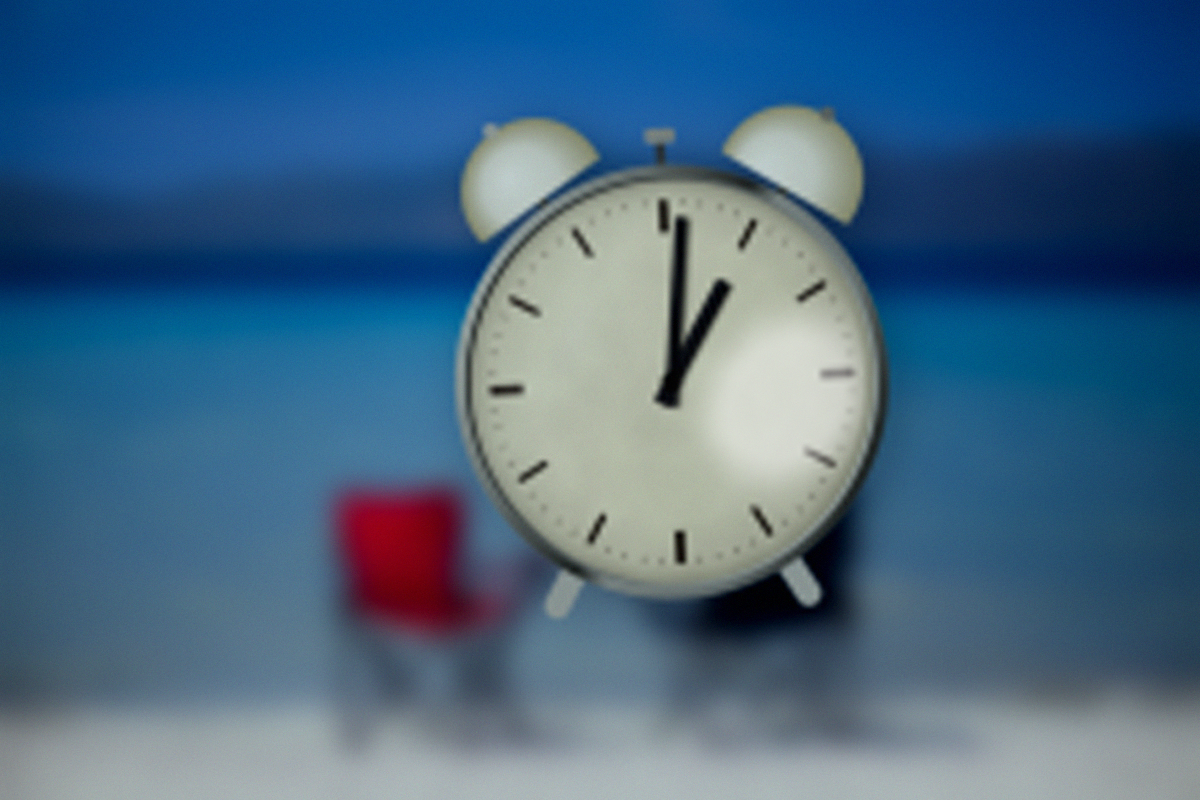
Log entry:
**1:01**
